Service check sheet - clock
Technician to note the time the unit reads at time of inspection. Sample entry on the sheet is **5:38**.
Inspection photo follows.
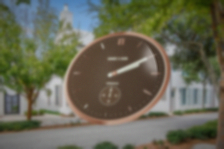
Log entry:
**2:10**
